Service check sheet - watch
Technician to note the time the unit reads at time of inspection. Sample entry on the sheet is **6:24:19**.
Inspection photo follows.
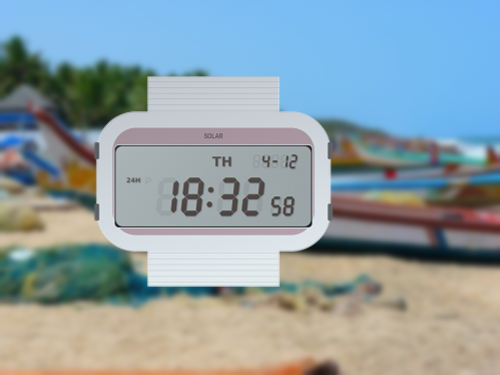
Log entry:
**18:32:58**
